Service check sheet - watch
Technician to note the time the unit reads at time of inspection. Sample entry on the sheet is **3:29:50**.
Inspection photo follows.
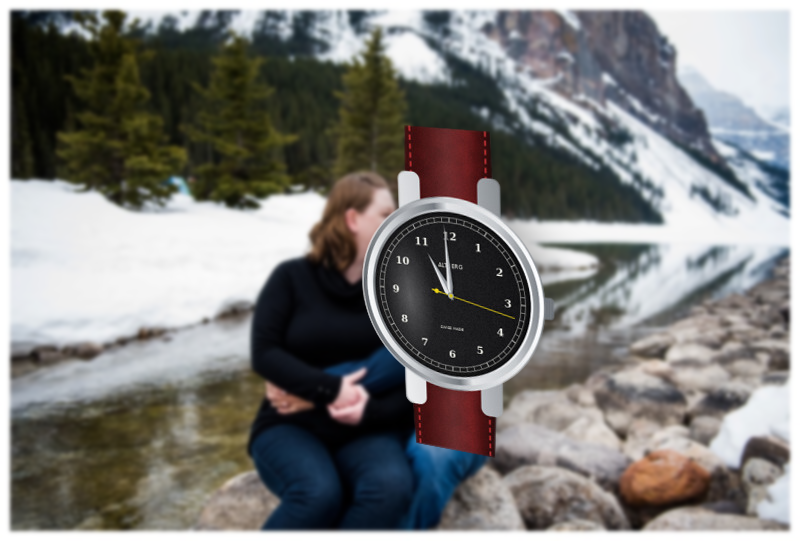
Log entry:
**10:59:17**
